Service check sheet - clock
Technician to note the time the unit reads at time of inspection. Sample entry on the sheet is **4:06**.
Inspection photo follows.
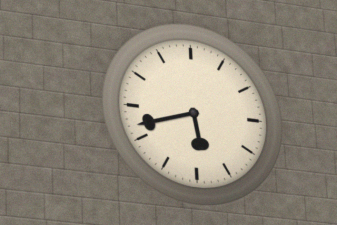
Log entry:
**5:42**
